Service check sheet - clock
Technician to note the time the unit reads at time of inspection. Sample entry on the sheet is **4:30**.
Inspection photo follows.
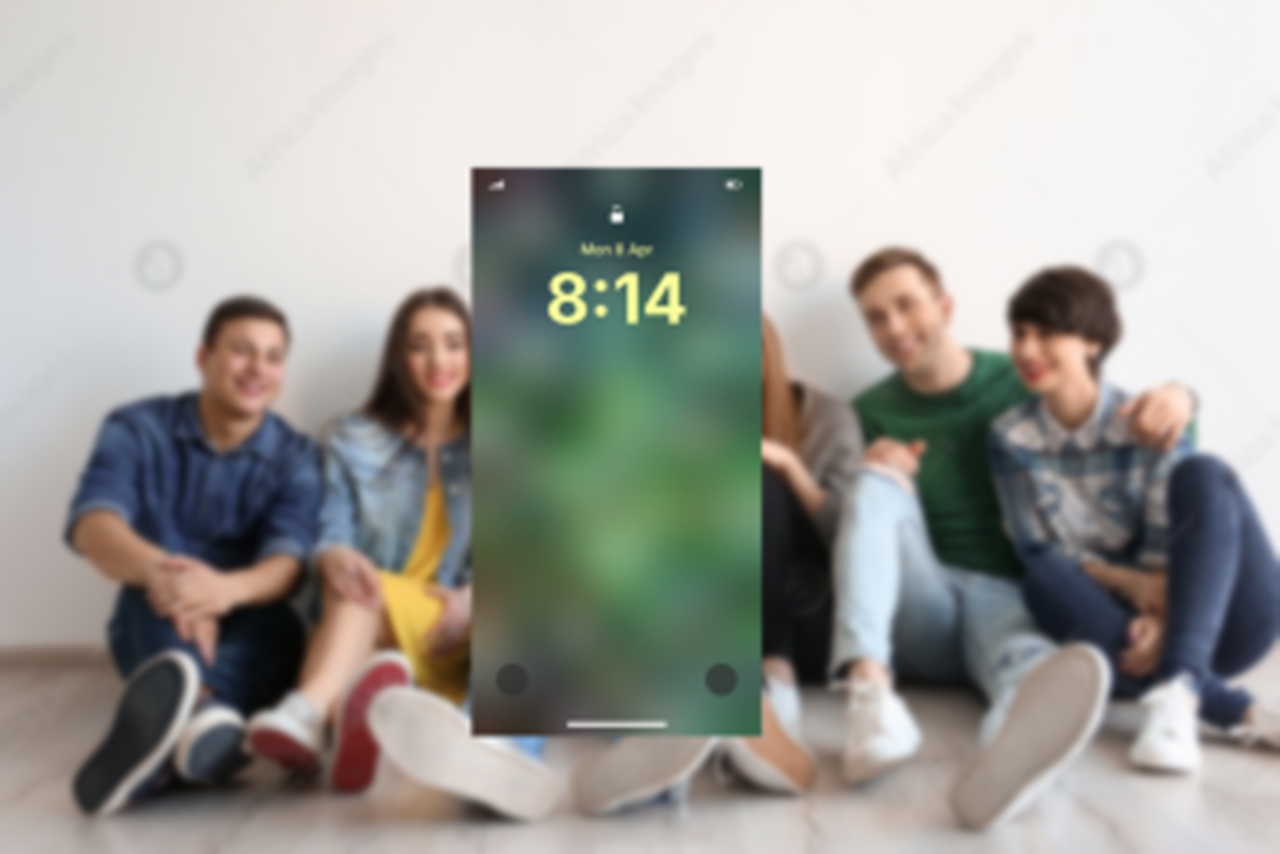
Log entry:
**8:14**
